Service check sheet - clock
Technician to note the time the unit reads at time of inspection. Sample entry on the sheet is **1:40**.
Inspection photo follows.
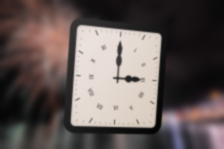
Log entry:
**3:00**
